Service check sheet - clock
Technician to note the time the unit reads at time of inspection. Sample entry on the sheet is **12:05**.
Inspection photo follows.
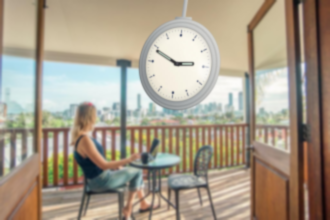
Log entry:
**2:49**
